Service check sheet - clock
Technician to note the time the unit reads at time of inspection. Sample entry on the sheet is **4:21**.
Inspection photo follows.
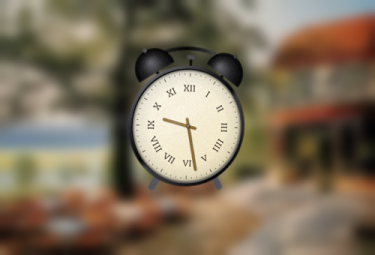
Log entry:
**9:28**
